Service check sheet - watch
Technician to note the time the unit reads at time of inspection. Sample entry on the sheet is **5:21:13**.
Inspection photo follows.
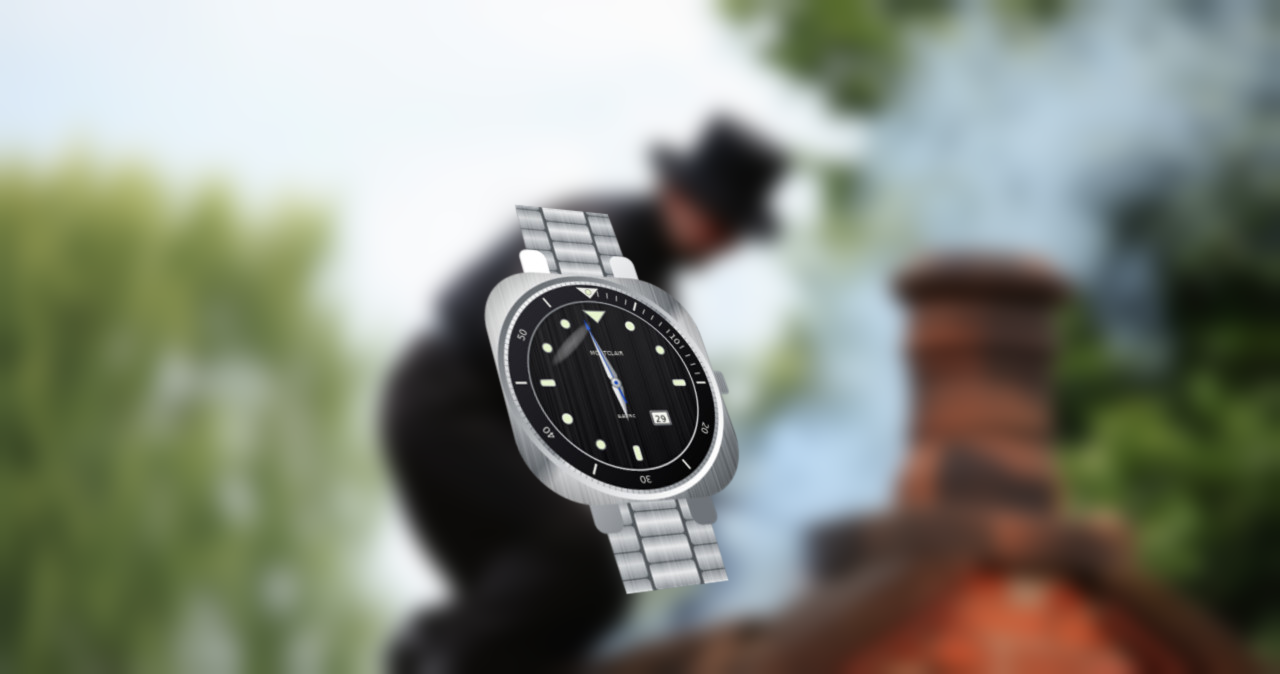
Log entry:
**5:57:58**
